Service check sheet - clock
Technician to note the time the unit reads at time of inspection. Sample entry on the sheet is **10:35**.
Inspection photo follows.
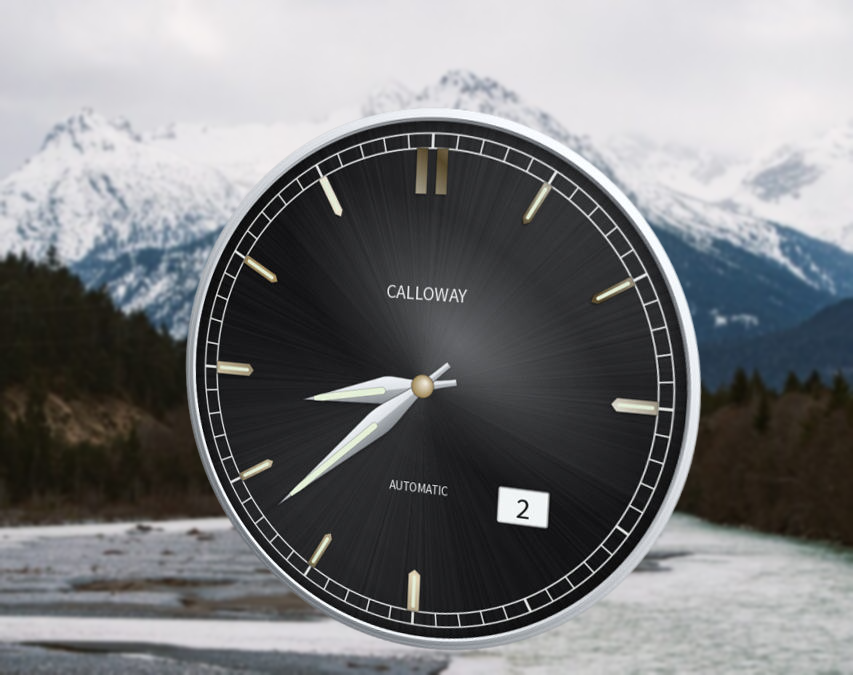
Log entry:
**8:38**
